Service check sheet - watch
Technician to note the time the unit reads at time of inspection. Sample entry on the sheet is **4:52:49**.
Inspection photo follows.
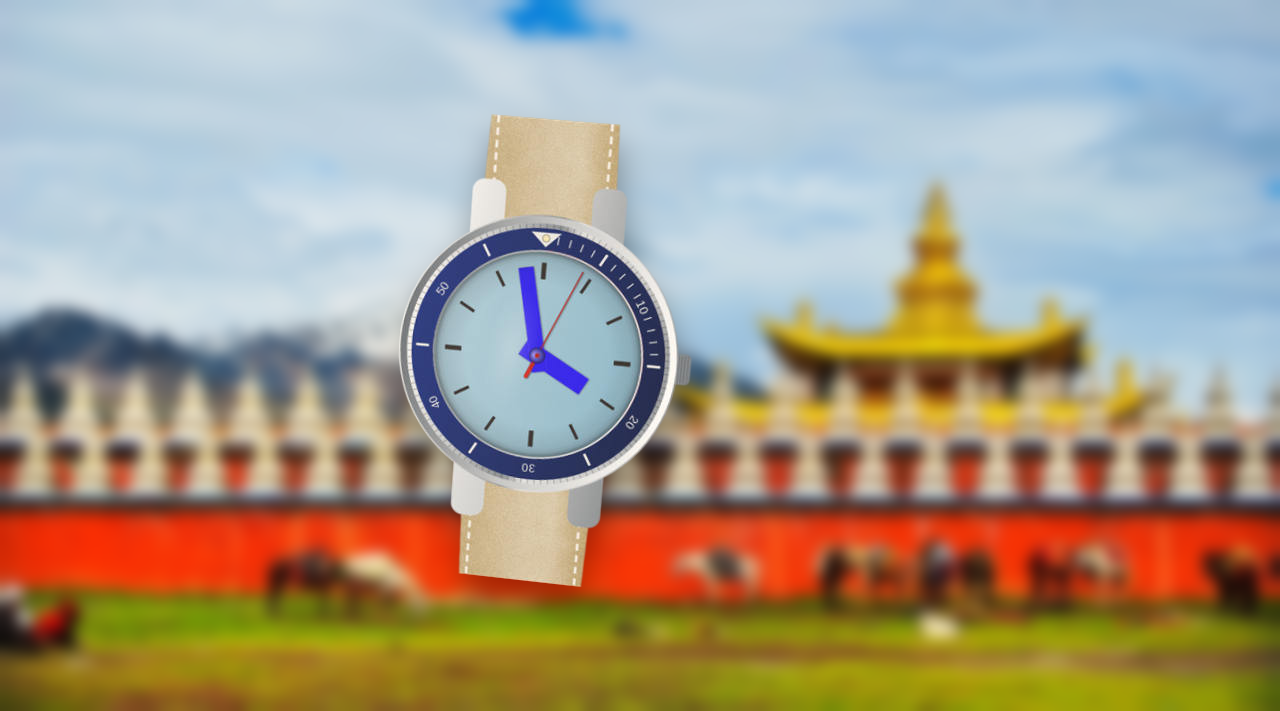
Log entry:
**3:58:04**
